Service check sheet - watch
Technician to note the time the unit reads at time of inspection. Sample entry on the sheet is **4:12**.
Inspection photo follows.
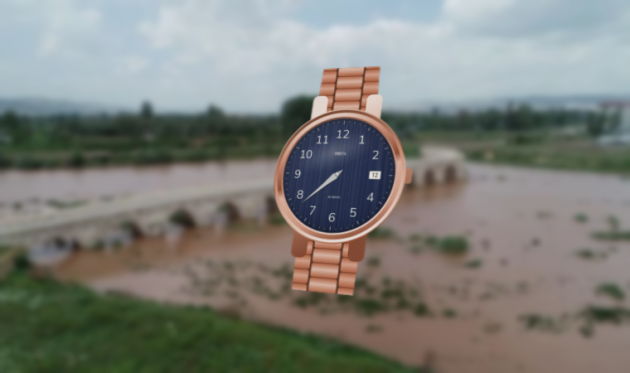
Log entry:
**7:38**
